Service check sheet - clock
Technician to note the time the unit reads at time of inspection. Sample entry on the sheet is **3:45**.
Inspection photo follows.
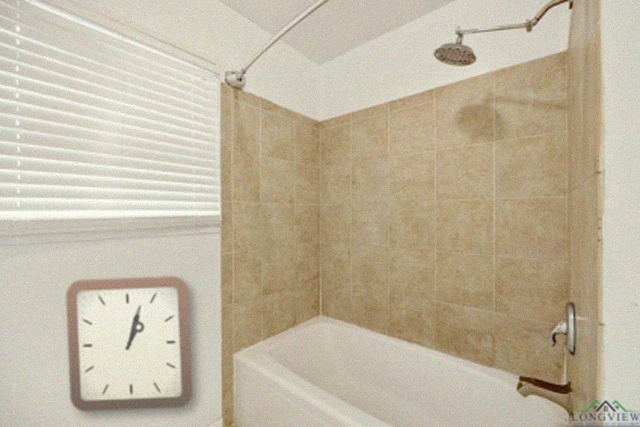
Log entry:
**1:03**
